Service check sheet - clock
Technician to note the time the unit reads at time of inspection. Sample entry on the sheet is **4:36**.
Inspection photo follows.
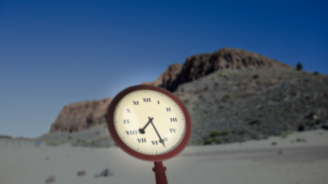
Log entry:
**7:27**
